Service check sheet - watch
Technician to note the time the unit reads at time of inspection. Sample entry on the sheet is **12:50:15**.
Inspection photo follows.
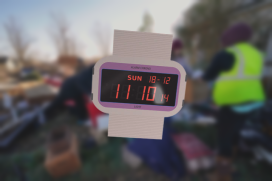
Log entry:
**11:10:14**
